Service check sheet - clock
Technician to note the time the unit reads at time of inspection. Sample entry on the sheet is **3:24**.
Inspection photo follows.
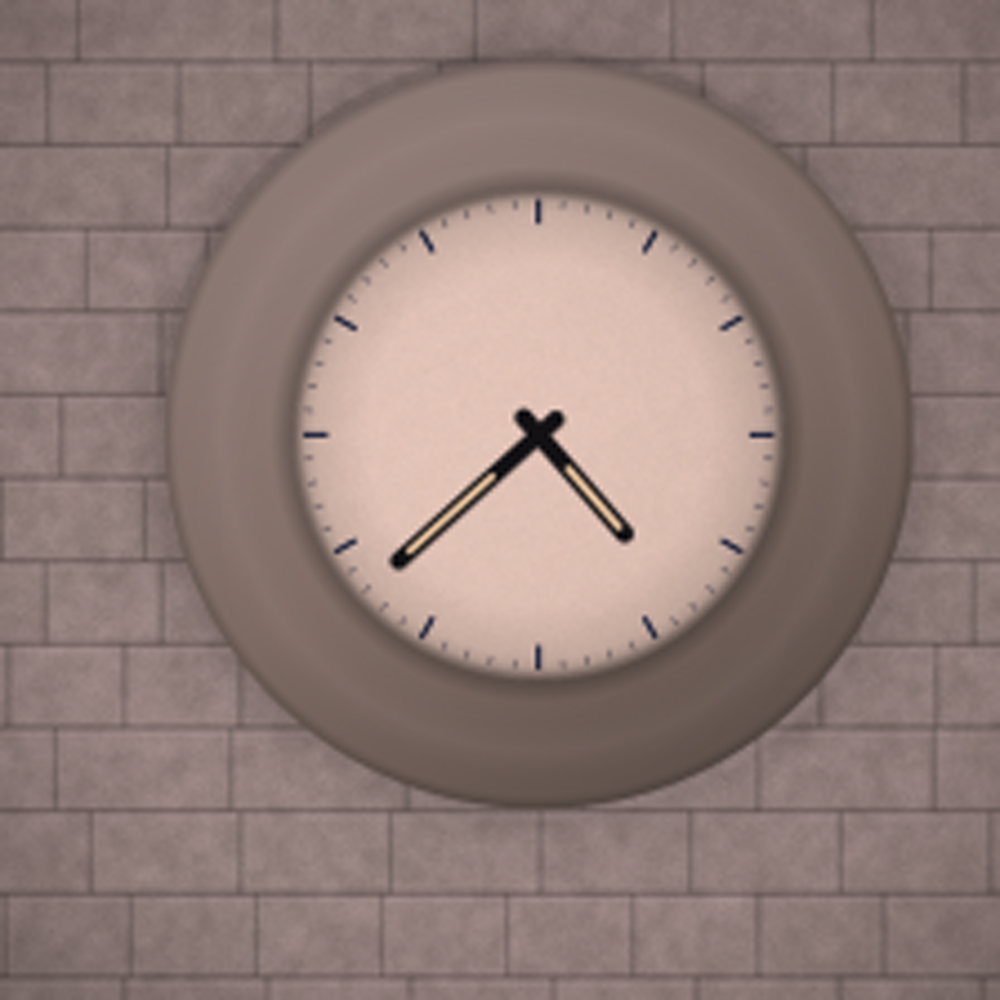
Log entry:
**4:38**
